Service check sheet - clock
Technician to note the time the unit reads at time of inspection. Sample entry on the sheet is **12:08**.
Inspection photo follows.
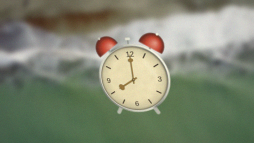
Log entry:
**8:00**
